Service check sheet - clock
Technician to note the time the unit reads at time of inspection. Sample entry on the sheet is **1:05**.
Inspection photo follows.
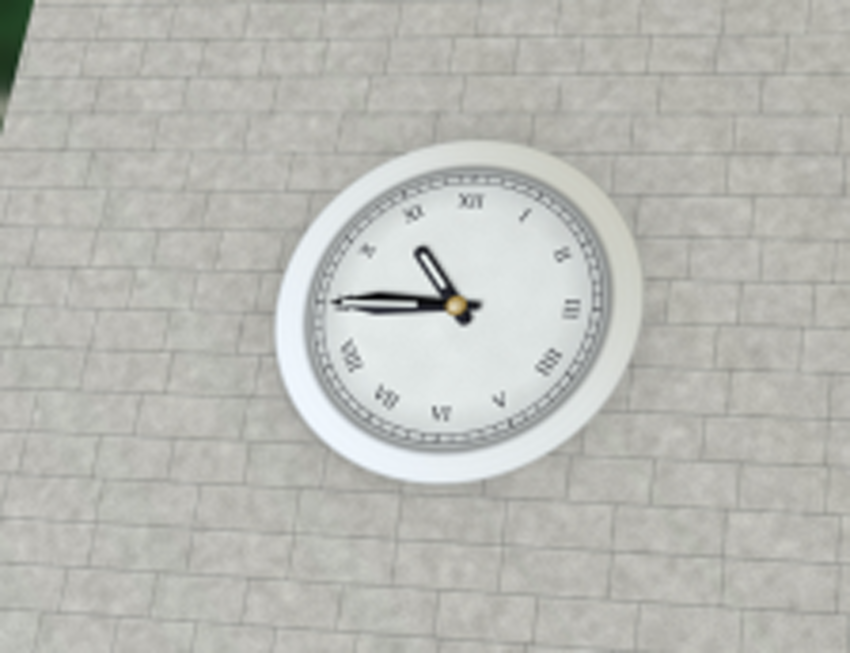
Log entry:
**10:45**
